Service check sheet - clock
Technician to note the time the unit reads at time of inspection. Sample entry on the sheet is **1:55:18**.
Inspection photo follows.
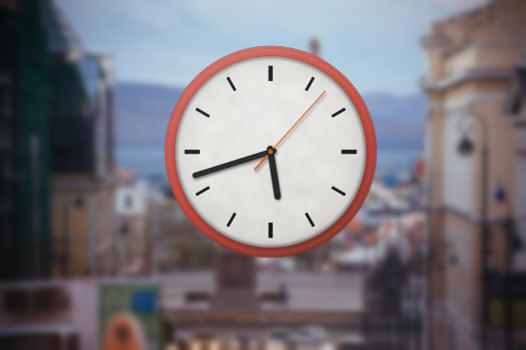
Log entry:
**5:42:07**
